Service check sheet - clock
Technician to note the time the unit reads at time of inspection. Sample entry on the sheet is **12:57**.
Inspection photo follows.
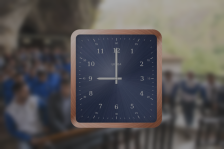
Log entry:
**9:00**
